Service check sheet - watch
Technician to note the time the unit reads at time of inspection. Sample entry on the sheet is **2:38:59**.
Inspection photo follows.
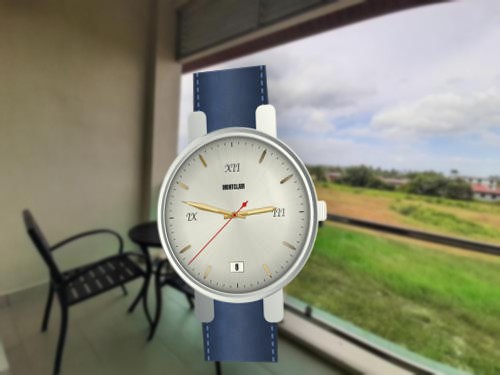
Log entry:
**2:47:38**
